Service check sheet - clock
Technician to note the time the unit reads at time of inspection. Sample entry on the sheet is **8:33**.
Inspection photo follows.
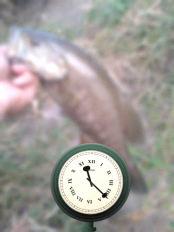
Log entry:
**11:22**
